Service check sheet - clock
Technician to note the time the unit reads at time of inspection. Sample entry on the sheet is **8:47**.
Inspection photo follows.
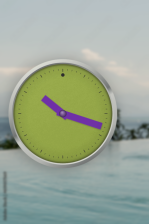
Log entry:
**10:18**
